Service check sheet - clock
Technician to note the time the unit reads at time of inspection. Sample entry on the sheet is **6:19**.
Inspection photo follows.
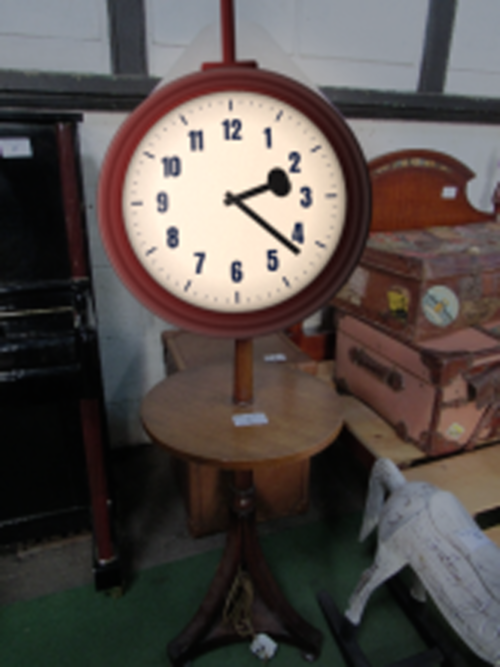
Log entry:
**2:22**
